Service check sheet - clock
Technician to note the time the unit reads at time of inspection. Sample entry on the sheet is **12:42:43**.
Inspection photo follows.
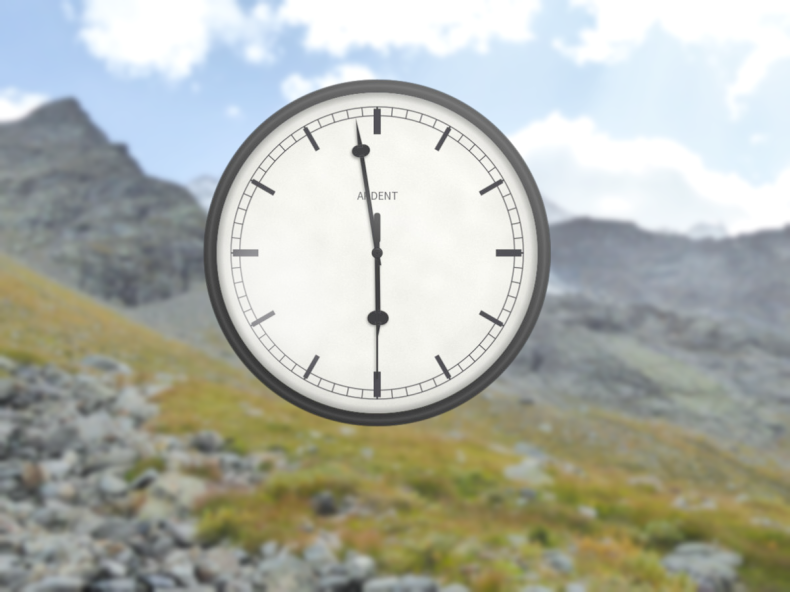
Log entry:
**5:58:30**
